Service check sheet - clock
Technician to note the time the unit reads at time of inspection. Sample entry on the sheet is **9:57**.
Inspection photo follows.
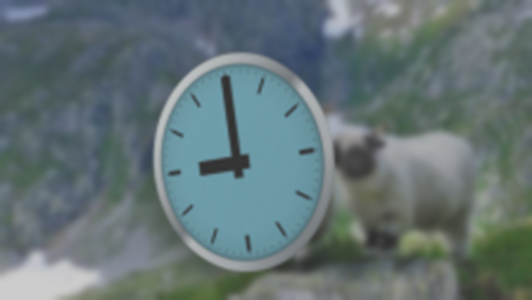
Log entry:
**9:00**
